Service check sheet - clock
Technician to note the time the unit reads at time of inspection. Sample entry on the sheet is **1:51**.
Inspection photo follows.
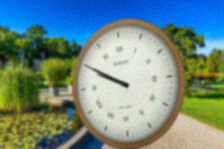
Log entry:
**9:50**
